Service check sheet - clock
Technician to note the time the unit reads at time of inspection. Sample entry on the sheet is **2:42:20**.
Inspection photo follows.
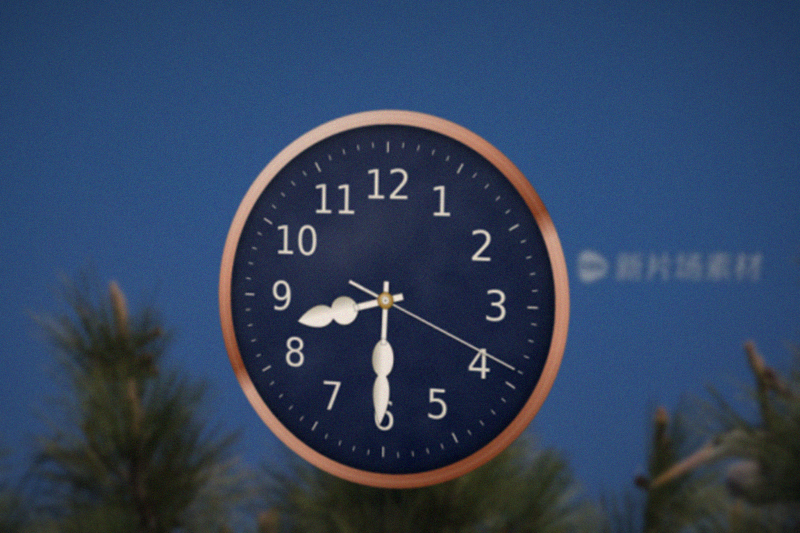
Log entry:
**8:30:19**
